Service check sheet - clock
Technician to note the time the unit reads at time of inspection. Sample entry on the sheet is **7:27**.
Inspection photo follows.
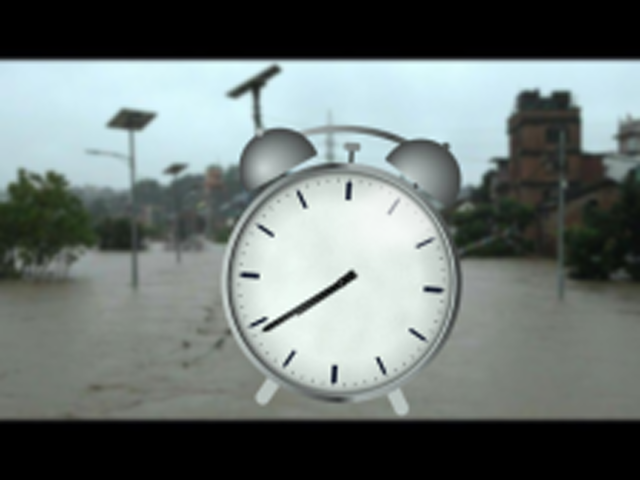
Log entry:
**7:39**
